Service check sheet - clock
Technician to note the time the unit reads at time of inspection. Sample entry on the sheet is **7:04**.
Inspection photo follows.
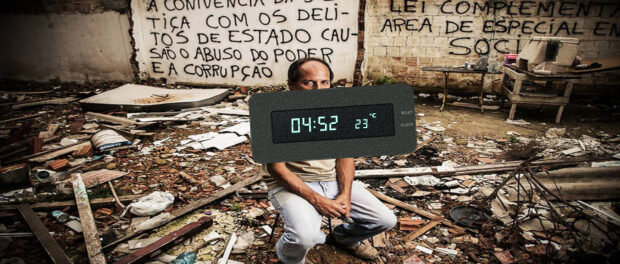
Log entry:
**4:52**
